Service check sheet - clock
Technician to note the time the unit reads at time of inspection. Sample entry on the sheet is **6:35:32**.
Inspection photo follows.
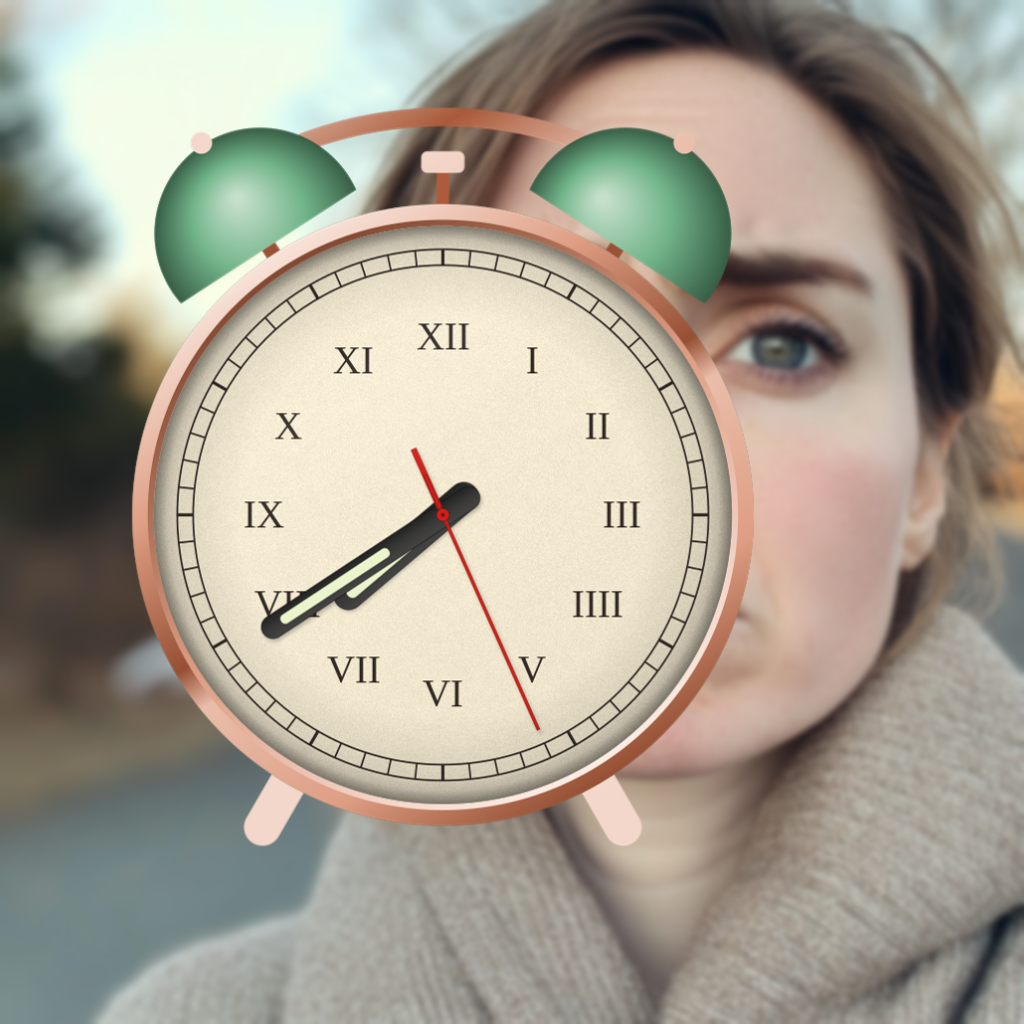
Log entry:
**7:39:26**
